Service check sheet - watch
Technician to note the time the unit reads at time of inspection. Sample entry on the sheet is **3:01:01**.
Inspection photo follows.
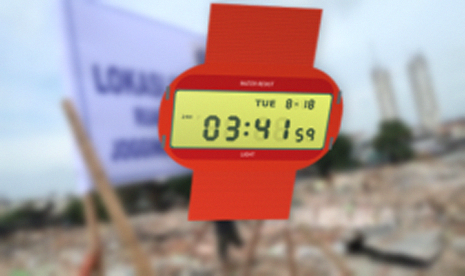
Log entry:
**3:41:59**
